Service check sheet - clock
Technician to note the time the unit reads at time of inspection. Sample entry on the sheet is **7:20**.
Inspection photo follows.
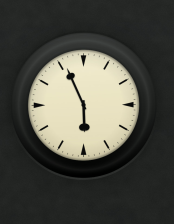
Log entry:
**5:56**
